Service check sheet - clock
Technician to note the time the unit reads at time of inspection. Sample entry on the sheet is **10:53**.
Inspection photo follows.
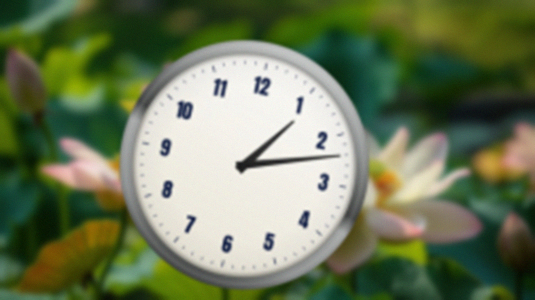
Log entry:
**1:12**
